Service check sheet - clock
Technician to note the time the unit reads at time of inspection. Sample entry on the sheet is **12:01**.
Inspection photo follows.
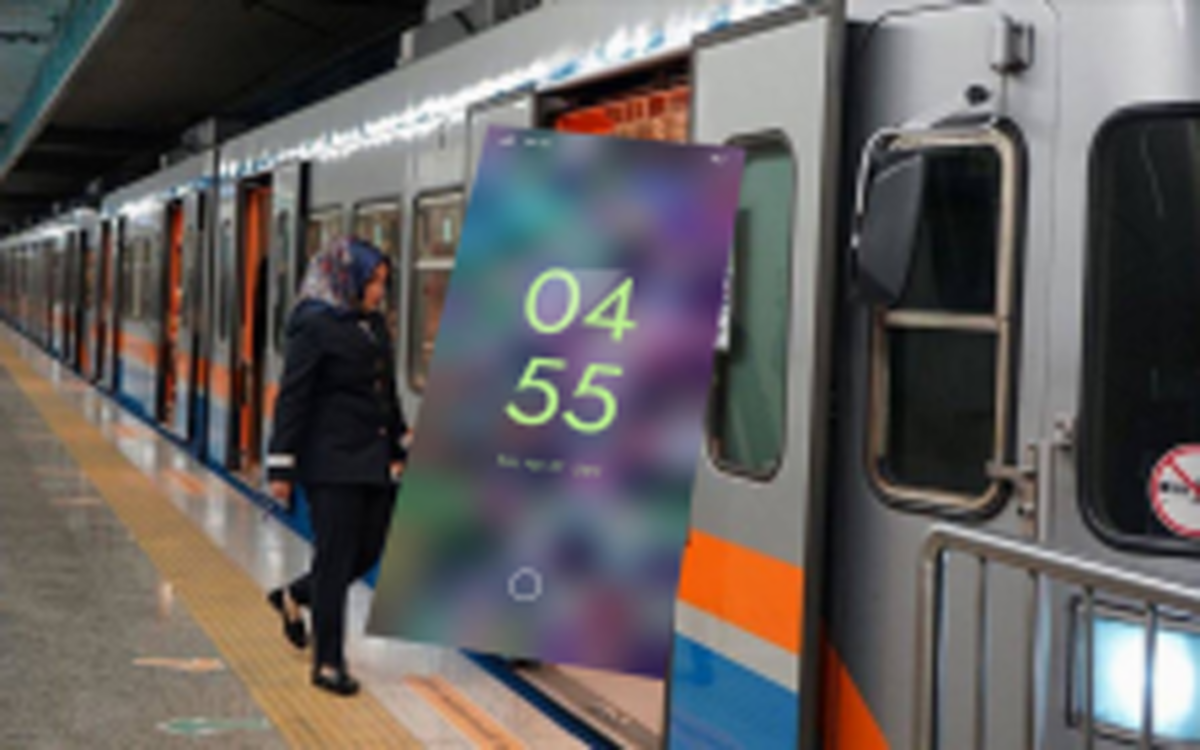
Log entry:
**4:55**
